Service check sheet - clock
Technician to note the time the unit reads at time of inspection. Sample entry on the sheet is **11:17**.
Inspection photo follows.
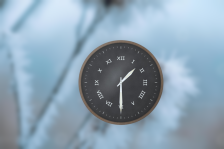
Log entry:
**1:30**
